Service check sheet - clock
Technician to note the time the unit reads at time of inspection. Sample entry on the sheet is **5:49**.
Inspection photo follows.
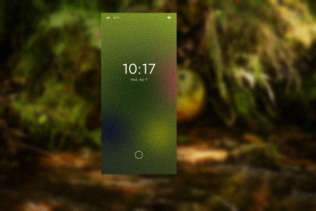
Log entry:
**10:17**
